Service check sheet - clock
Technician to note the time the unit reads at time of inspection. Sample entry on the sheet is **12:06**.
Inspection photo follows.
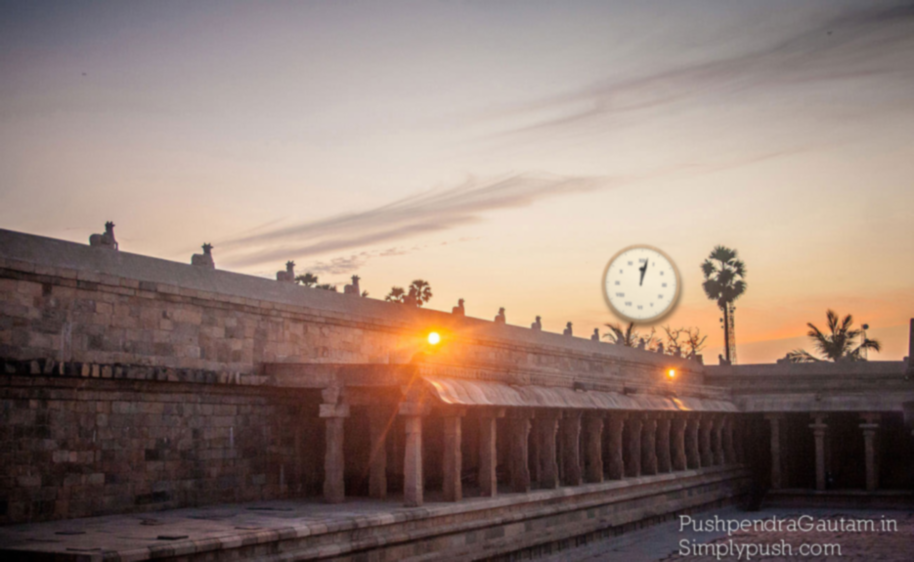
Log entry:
**12:02**
